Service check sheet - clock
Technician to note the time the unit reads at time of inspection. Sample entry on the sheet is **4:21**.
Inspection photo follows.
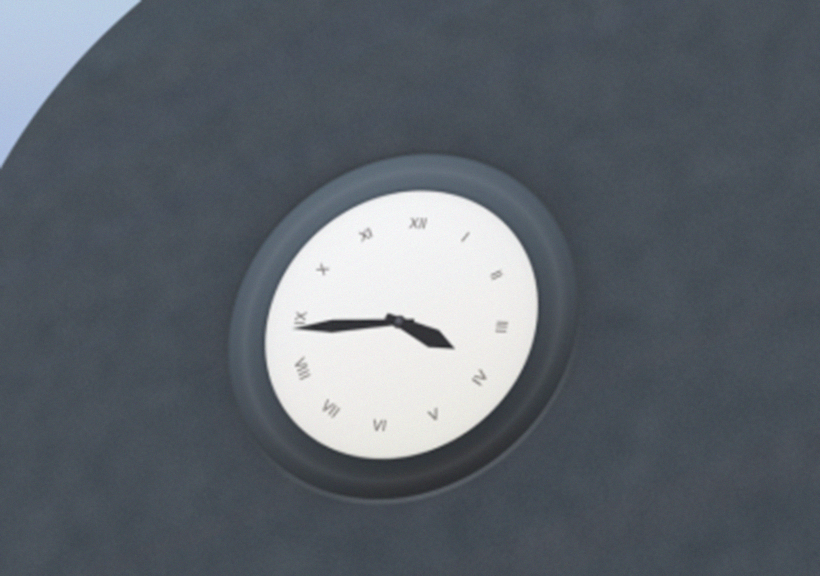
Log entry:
**3:44**
